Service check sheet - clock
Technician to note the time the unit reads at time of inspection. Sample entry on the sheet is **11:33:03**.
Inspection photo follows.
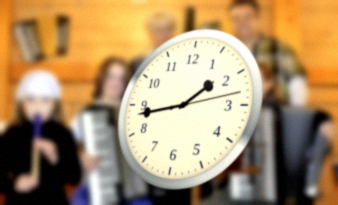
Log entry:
**1:43:13**
